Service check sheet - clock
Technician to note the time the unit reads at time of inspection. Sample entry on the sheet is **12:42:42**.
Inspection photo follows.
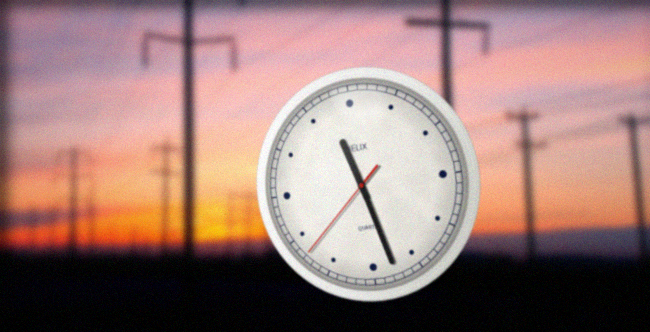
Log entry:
**11:27:38**
